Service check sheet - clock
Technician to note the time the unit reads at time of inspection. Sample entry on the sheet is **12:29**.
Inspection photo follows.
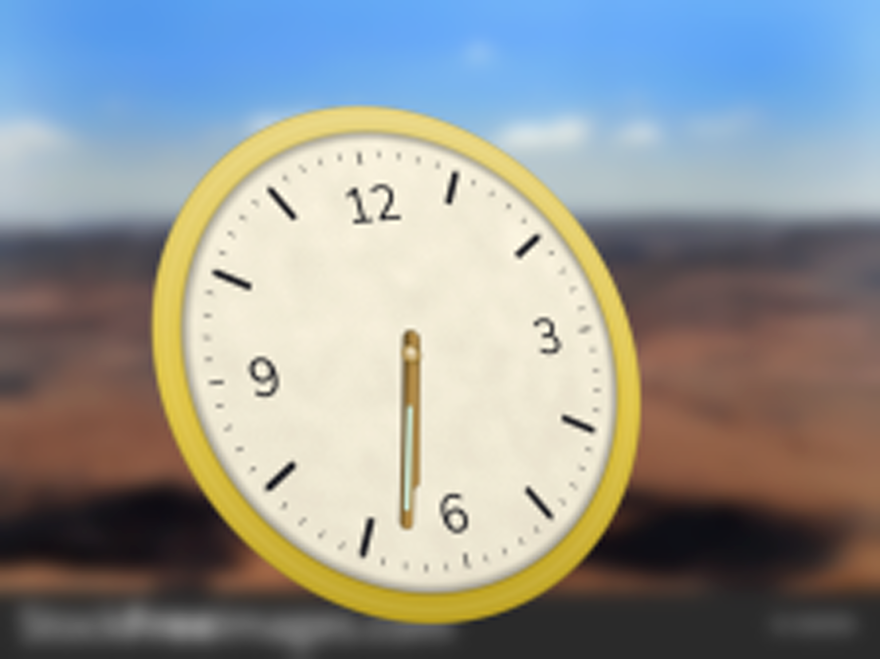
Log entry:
**6:33**
